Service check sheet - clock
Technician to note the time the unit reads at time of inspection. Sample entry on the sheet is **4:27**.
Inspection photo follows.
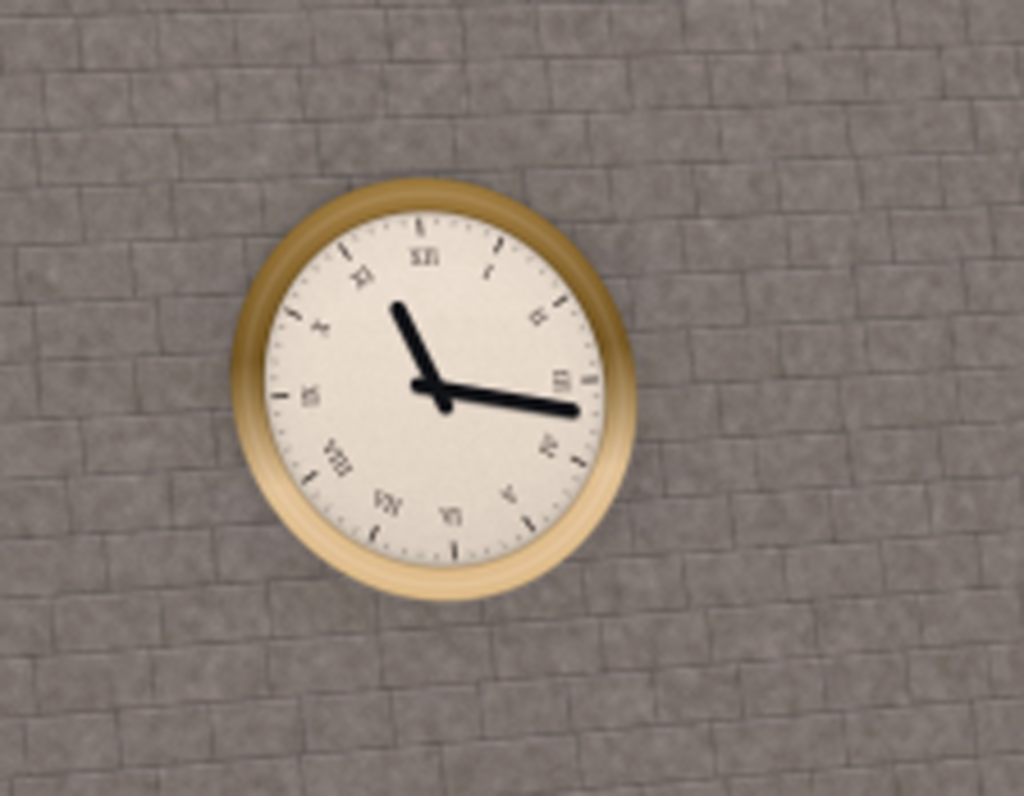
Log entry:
**11:17**
